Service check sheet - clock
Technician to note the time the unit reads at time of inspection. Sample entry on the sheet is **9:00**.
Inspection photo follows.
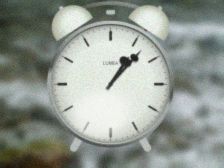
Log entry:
**1:07**
